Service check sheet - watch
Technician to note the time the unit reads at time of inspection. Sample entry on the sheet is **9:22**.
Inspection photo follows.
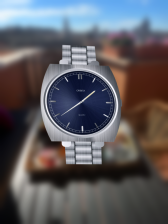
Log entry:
**1:39**
